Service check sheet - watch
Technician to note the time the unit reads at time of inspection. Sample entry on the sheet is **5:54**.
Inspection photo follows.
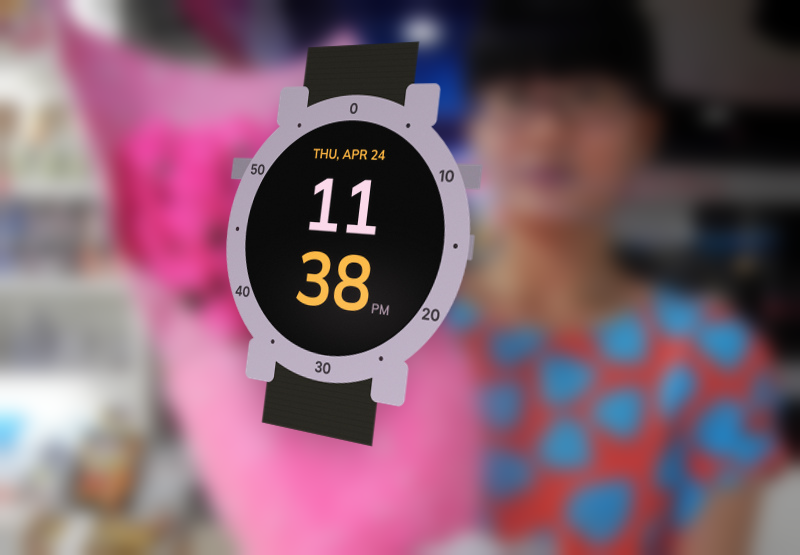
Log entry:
**11:38**
